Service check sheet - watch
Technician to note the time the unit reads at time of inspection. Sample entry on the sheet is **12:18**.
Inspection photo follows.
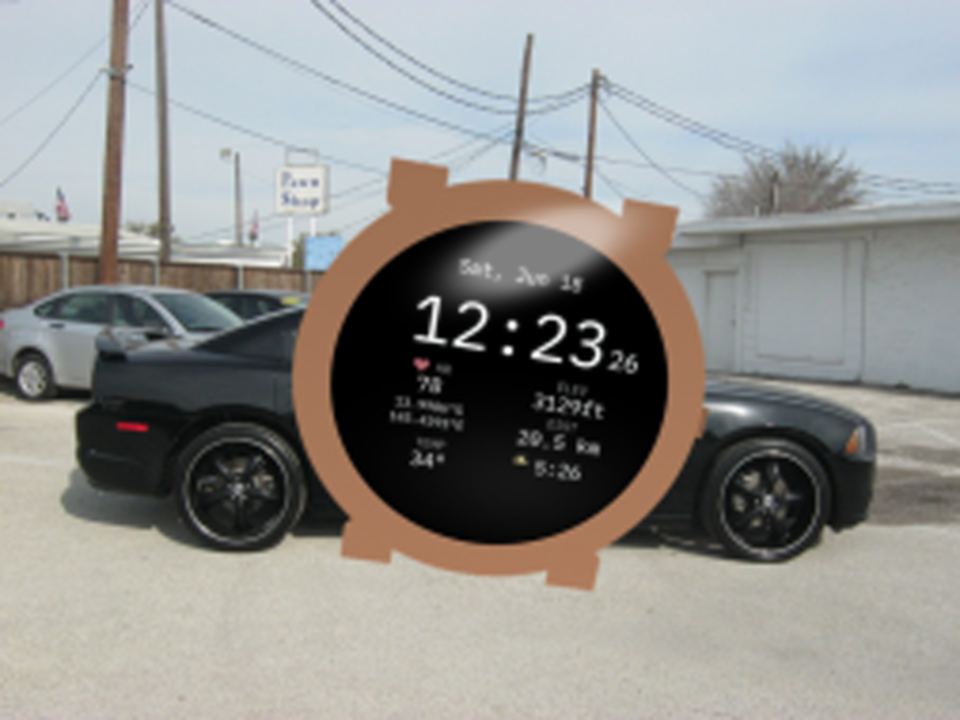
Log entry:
**12:23**
